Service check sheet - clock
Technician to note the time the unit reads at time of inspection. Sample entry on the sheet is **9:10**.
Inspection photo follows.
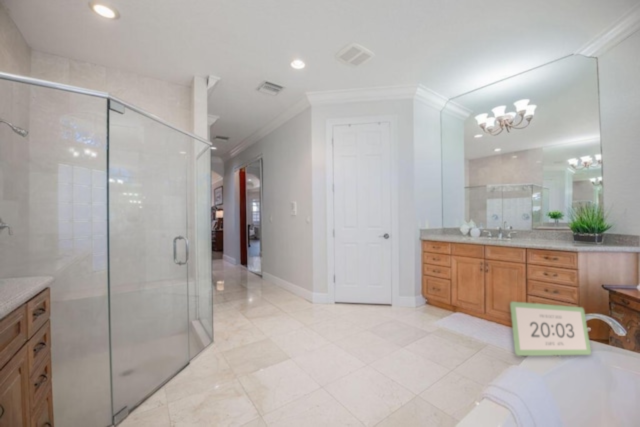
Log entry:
**20:03**
